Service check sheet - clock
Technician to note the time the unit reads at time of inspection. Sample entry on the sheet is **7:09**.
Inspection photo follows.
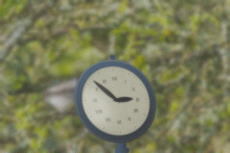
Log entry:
**2:52**
